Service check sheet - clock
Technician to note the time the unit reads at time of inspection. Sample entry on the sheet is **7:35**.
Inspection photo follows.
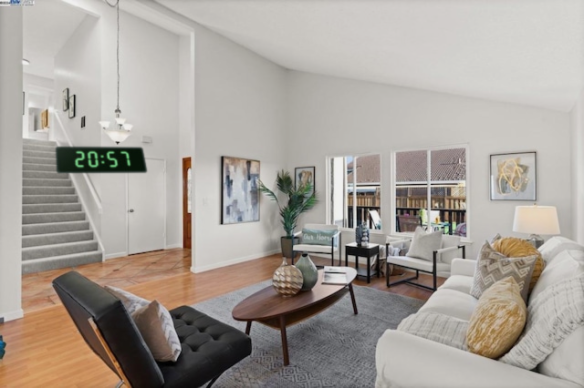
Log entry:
**20:57**
